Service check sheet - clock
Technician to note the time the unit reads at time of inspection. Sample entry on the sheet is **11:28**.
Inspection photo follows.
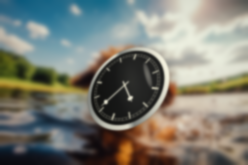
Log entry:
**4:36**
